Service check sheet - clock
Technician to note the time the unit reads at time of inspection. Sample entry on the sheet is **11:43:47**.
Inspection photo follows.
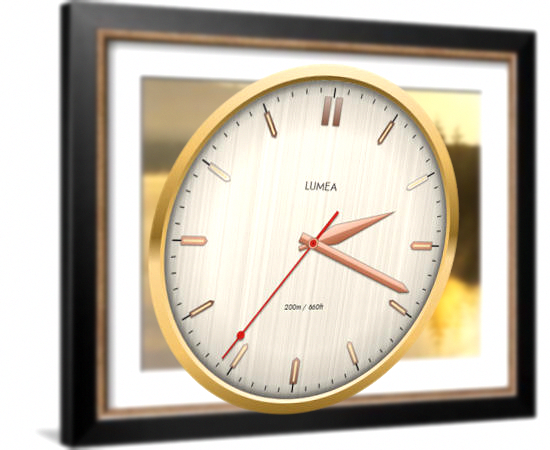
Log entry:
**2:18:36**
